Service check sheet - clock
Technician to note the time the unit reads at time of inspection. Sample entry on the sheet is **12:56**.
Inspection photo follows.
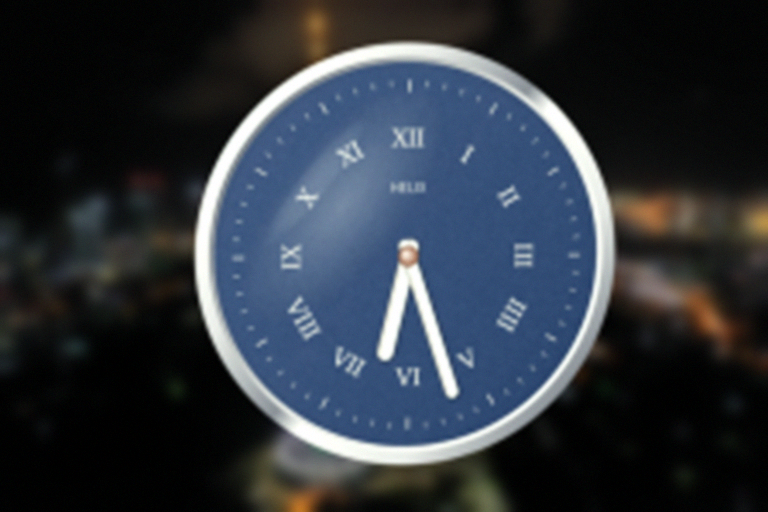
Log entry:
**6:27**
